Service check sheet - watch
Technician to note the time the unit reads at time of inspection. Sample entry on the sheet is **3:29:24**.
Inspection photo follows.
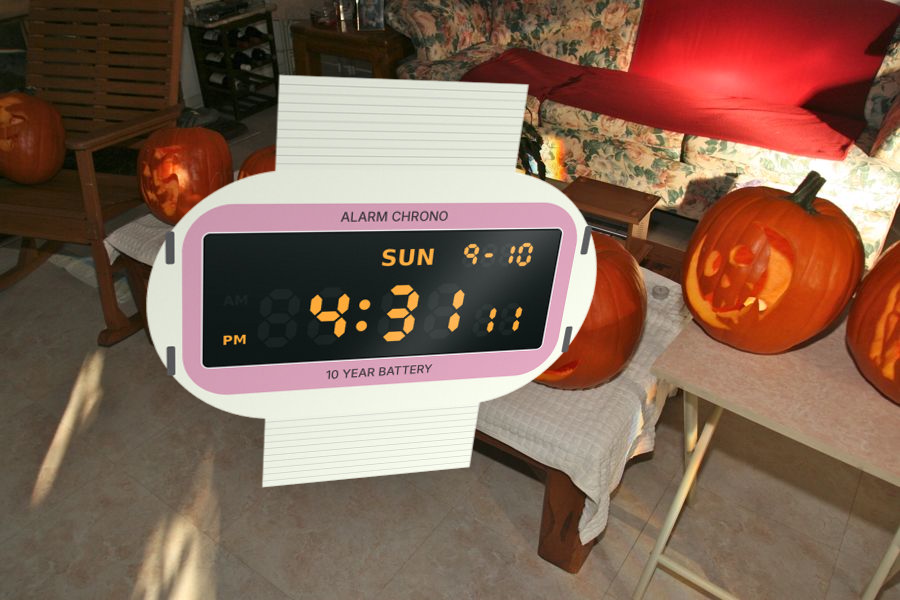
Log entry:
**4:31:11**
